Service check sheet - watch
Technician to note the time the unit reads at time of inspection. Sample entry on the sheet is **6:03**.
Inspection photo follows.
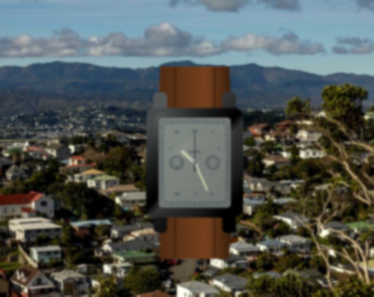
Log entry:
**10:26**
